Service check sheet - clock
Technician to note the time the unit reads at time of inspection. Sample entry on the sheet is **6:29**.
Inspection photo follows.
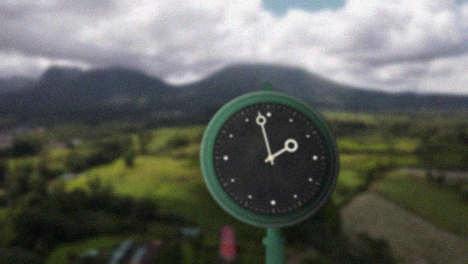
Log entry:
**1:58**
